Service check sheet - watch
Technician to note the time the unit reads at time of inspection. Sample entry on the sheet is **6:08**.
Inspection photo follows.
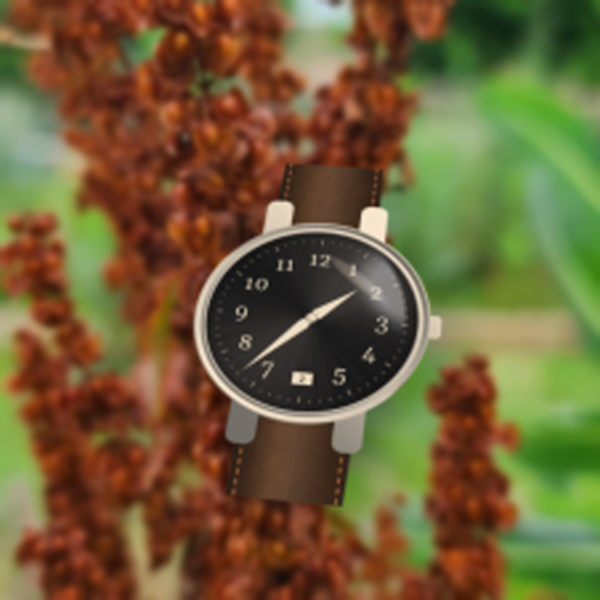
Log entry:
**1:37**
